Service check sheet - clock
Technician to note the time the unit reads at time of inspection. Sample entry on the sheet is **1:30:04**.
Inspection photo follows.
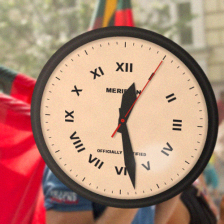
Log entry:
**12:28:05**
